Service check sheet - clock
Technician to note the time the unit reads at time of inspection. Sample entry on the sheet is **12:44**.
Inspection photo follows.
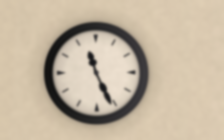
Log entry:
**11:26**
